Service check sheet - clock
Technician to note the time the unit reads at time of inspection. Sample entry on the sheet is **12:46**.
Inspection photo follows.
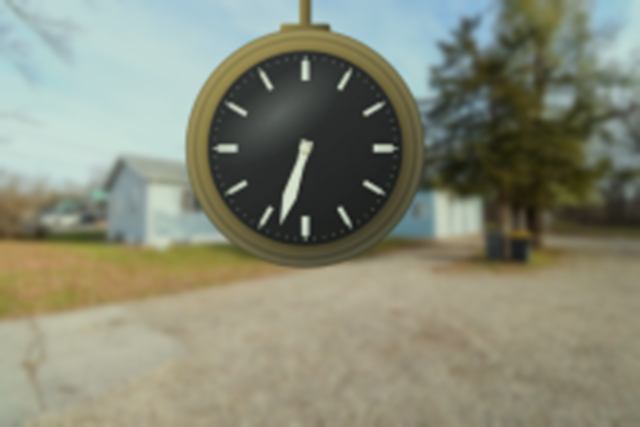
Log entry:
**6:33**
